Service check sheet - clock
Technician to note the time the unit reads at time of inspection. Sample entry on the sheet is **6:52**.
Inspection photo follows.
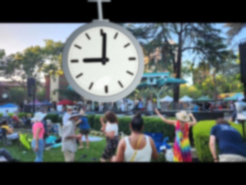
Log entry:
**9:01**
